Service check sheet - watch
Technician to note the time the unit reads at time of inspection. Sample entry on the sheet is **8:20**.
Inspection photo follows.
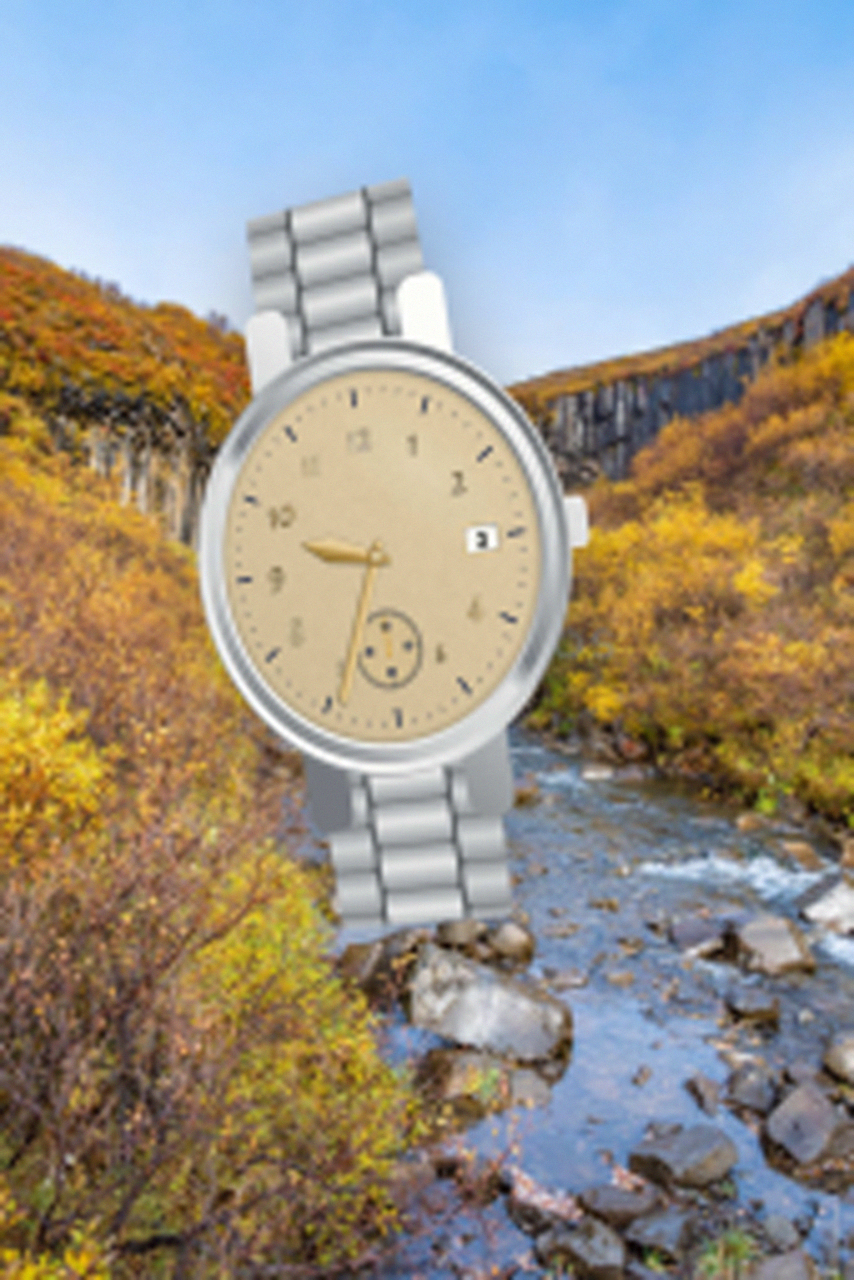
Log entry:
**9:34**
